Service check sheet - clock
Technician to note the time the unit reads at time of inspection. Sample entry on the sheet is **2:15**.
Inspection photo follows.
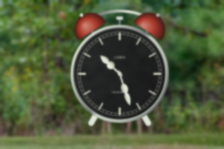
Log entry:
**10:27**
